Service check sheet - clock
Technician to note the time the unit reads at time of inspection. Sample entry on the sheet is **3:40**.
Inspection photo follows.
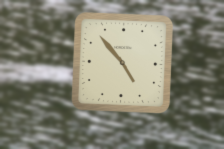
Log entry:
**4:53**
